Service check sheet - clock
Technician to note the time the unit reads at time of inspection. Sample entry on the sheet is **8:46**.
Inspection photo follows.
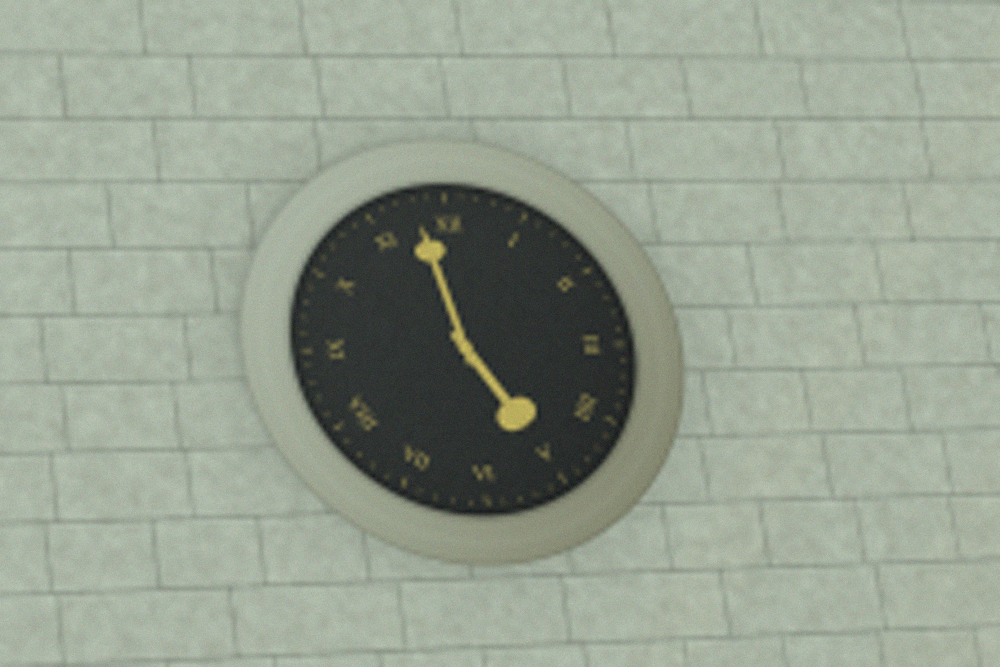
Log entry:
**4:58**
